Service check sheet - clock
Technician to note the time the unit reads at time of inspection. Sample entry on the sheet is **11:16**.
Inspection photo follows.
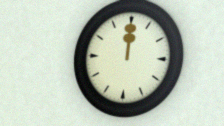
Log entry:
**12:00**
